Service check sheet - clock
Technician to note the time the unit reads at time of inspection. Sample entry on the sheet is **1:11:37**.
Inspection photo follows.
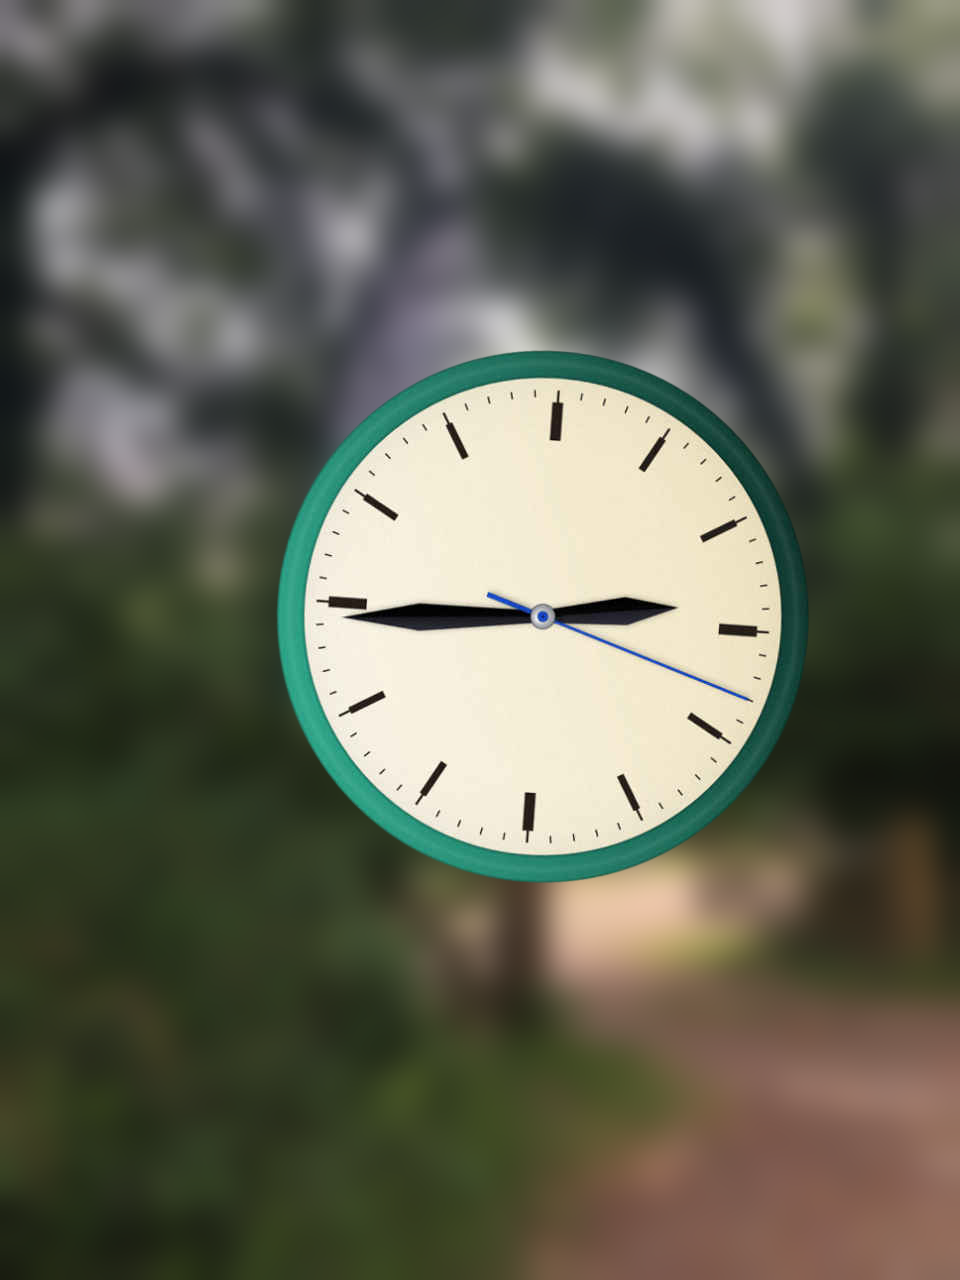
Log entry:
**2:44:18**
